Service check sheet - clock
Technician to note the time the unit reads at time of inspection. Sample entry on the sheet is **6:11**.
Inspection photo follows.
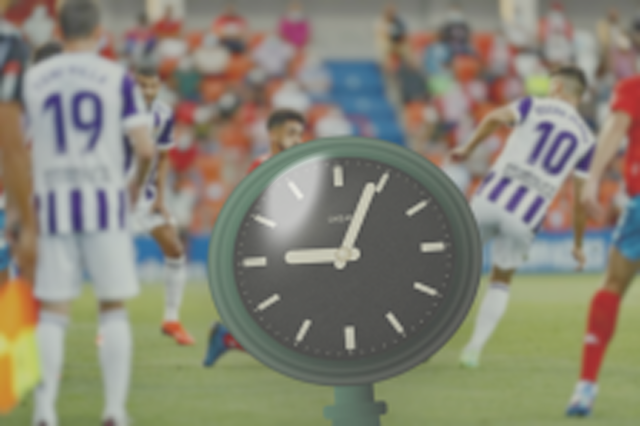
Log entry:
**9:04**
